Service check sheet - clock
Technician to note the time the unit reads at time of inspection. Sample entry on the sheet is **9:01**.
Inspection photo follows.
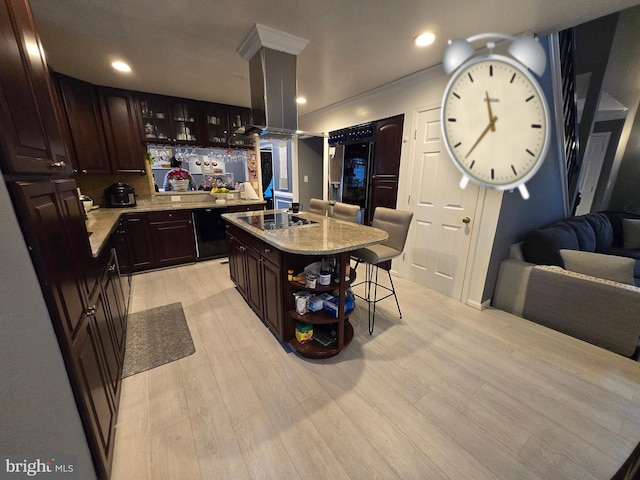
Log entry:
**11:37**
